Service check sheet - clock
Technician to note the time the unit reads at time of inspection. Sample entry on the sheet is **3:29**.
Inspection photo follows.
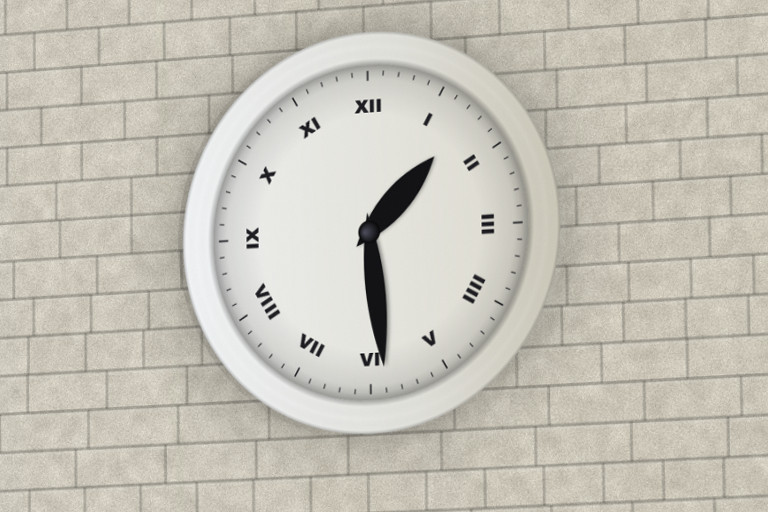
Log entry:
**1:29**
